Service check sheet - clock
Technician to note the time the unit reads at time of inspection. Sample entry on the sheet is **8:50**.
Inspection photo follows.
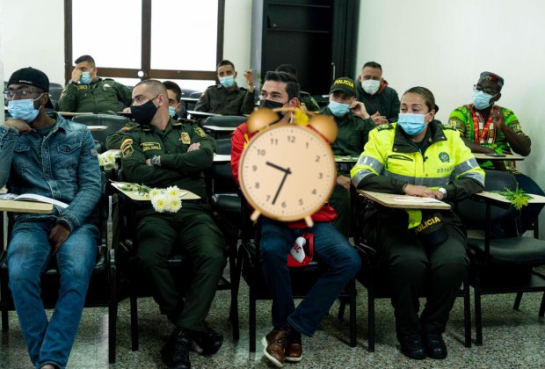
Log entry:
**9:33**
